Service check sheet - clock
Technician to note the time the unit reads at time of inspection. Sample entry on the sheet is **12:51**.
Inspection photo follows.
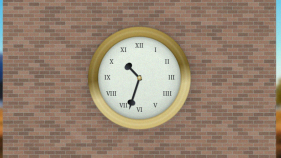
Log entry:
**10:33**
